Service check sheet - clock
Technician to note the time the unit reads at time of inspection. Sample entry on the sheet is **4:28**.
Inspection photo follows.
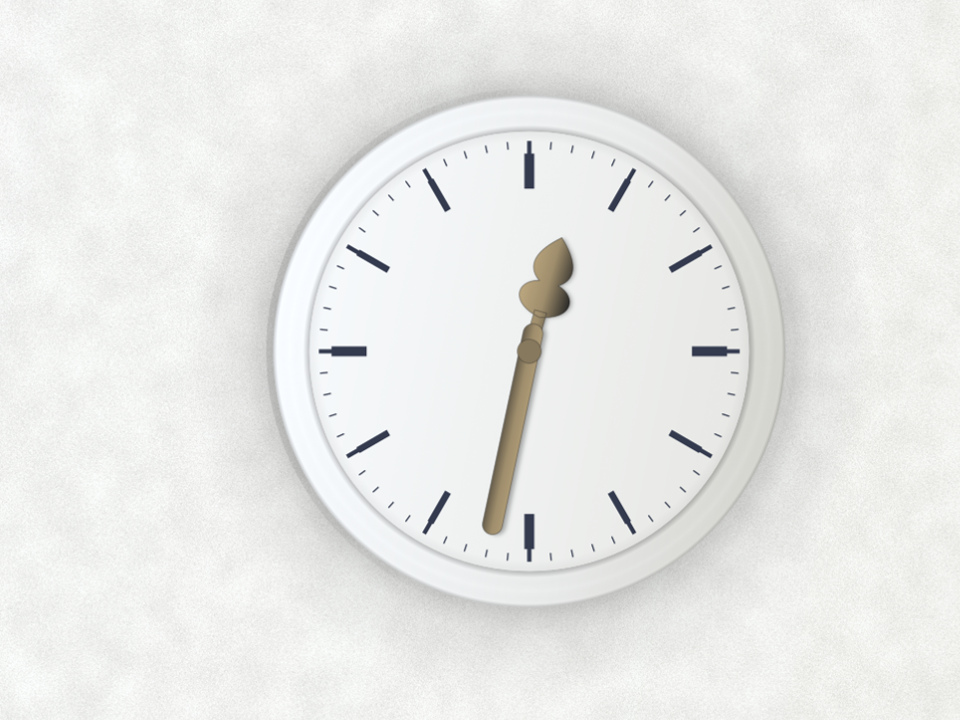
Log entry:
**12:32**
